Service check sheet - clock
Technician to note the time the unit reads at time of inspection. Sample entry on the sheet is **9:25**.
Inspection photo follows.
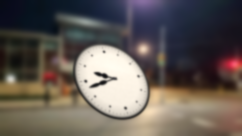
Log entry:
**9:43**
